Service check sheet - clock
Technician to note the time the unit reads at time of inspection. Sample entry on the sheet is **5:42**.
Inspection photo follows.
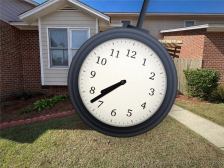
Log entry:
**7:37**
